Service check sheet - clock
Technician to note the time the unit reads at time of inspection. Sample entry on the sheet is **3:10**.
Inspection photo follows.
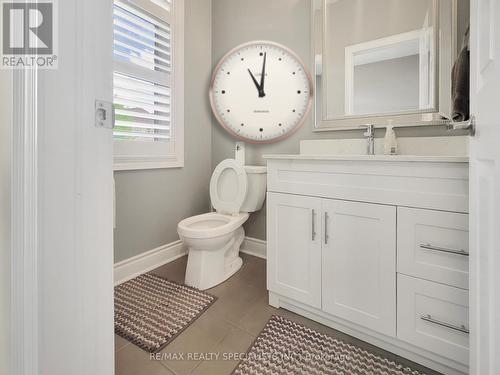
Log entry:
**11:01**
